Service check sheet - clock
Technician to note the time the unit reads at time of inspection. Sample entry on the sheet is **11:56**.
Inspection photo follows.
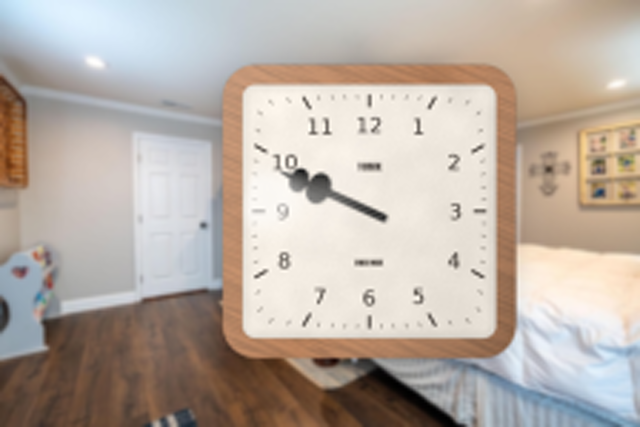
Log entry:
**9:49**
